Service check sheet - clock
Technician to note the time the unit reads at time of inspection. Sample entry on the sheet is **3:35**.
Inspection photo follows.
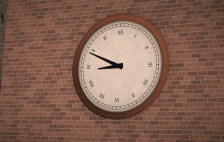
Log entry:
**8:49**
